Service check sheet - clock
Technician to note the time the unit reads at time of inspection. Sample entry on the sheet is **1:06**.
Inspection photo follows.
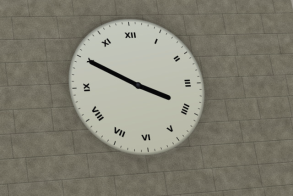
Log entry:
**3:50**
